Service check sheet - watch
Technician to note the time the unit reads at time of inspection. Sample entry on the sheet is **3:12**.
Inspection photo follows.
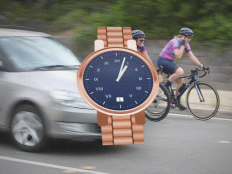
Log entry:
**1:03**
